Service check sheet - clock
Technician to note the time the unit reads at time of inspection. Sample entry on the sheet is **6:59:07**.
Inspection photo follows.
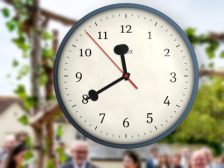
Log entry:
**11:39:53**
